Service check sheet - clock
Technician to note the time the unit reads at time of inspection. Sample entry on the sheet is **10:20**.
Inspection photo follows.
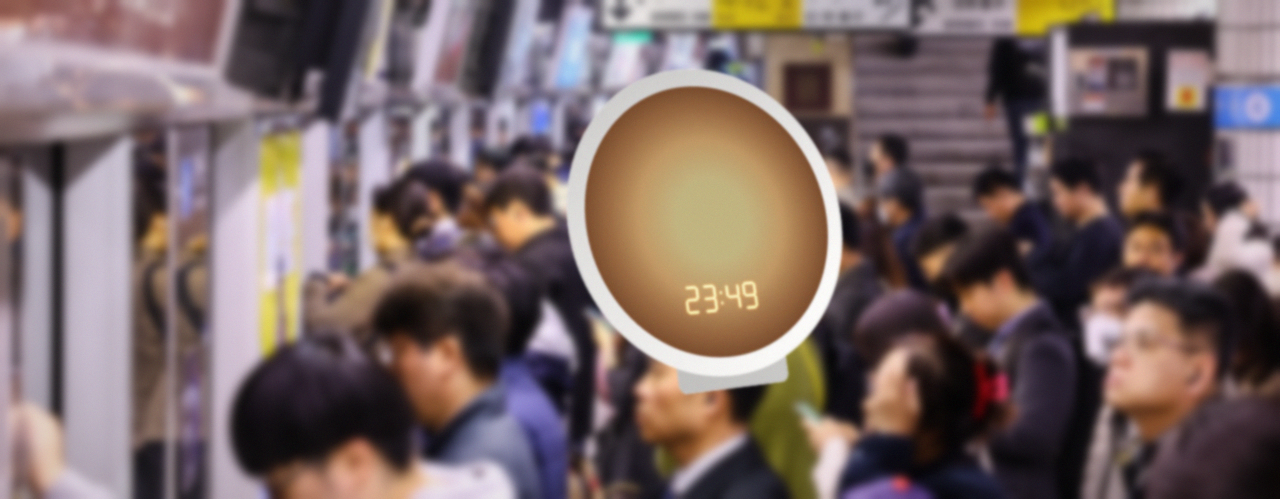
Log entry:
**23:49**
